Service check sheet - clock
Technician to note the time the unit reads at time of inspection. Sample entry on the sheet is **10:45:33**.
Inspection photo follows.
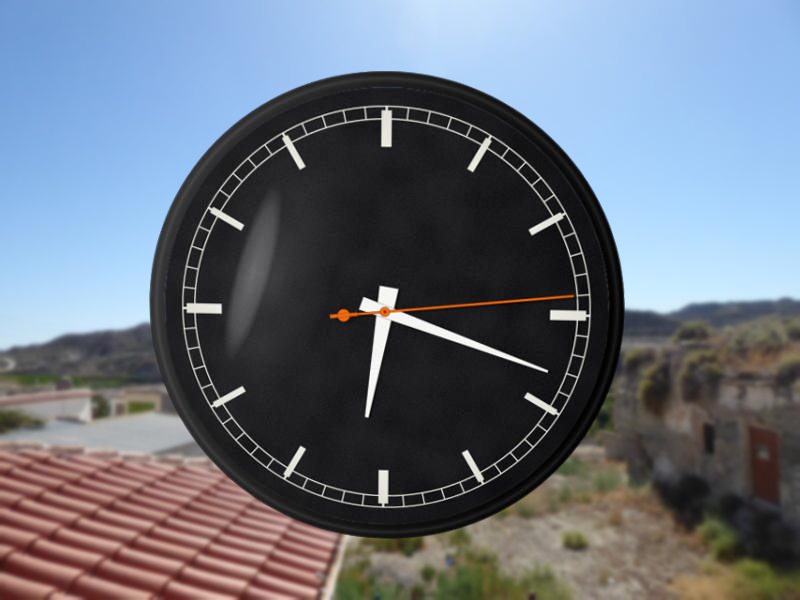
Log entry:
**6:18:14**
